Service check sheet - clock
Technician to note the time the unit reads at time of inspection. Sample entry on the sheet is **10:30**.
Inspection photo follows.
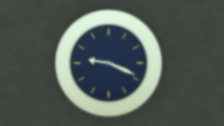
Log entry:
**9:19**
